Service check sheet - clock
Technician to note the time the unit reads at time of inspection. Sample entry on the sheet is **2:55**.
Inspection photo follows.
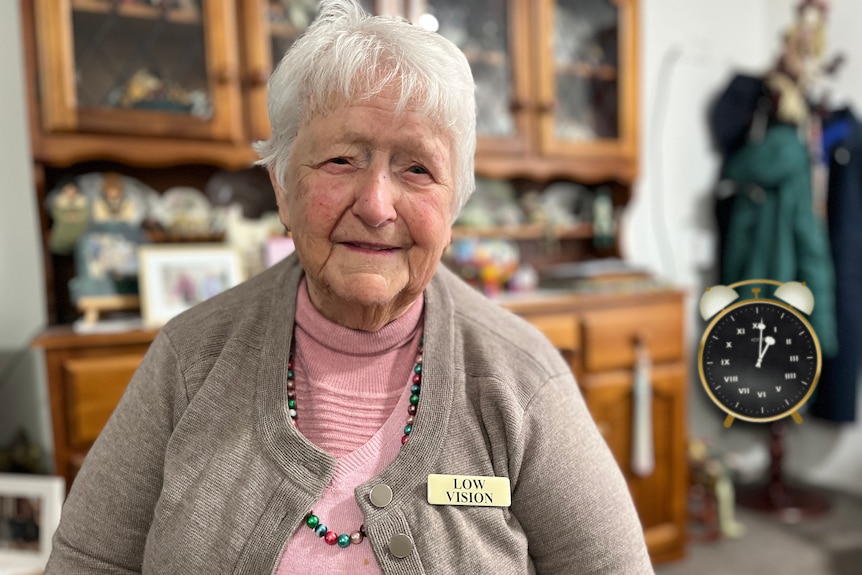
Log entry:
**1:01**
